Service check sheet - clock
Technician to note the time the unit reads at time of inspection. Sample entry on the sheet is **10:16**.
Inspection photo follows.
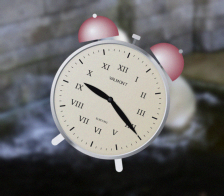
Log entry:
**9:20**
